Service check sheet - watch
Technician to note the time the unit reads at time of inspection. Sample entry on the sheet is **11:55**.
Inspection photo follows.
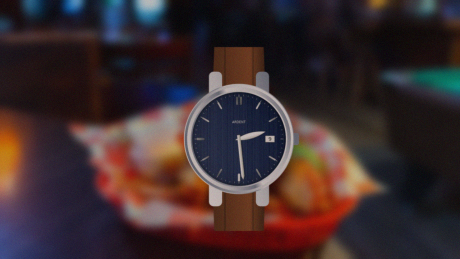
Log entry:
**2:29**
